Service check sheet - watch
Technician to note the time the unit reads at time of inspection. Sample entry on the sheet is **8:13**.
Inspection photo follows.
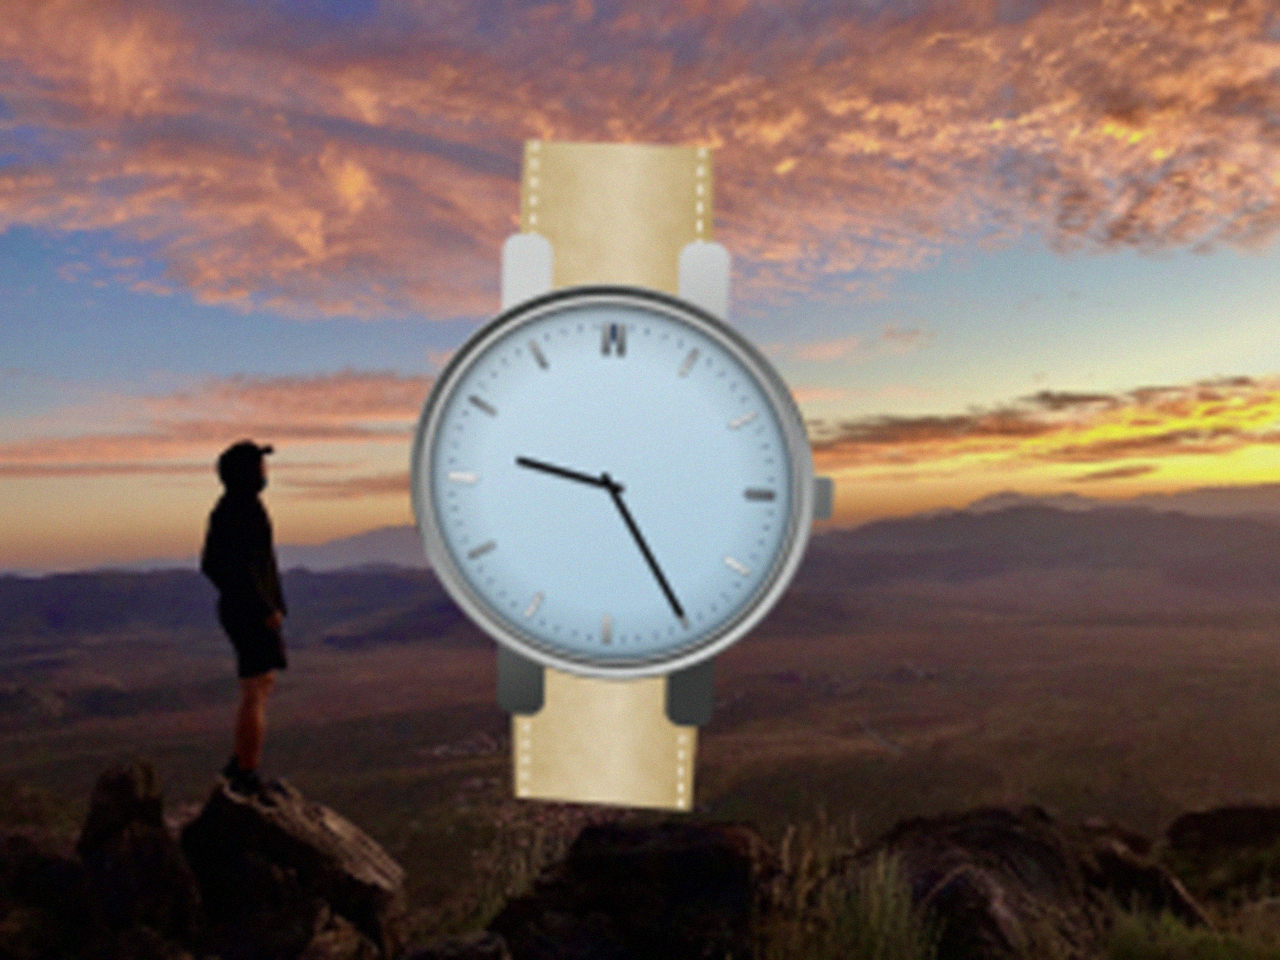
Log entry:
**9:25**
